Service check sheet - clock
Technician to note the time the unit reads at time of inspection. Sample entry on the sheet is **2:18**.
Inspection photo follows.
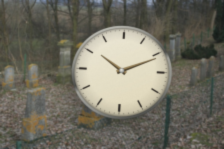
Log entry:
**10:11**
